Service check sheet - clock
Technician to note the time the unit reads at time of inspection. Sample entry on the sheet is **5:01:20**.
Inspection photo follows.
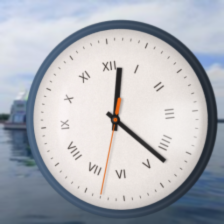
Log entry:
**12:22:33**
